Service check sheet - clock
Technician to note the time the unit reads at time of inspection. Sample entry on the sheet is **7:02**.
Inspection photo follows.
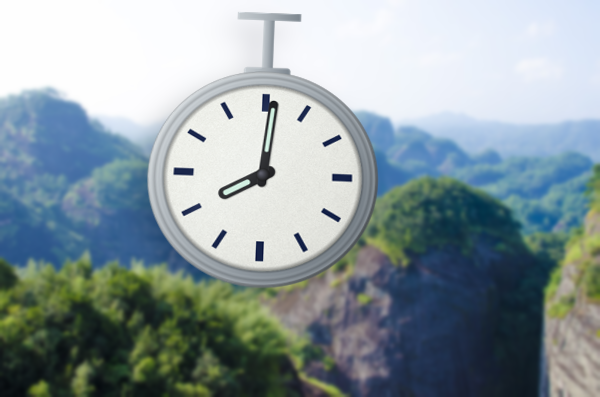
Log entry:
**8:01**
